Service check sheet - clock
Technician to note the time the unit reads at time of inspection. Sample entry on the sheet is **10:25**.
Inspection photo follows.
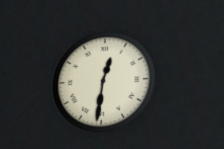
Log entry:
**12:31**
